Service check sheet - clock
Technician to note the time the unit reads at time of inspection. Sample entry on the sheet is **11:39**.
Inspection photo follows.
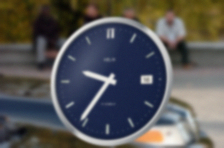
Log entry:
**9:36**
